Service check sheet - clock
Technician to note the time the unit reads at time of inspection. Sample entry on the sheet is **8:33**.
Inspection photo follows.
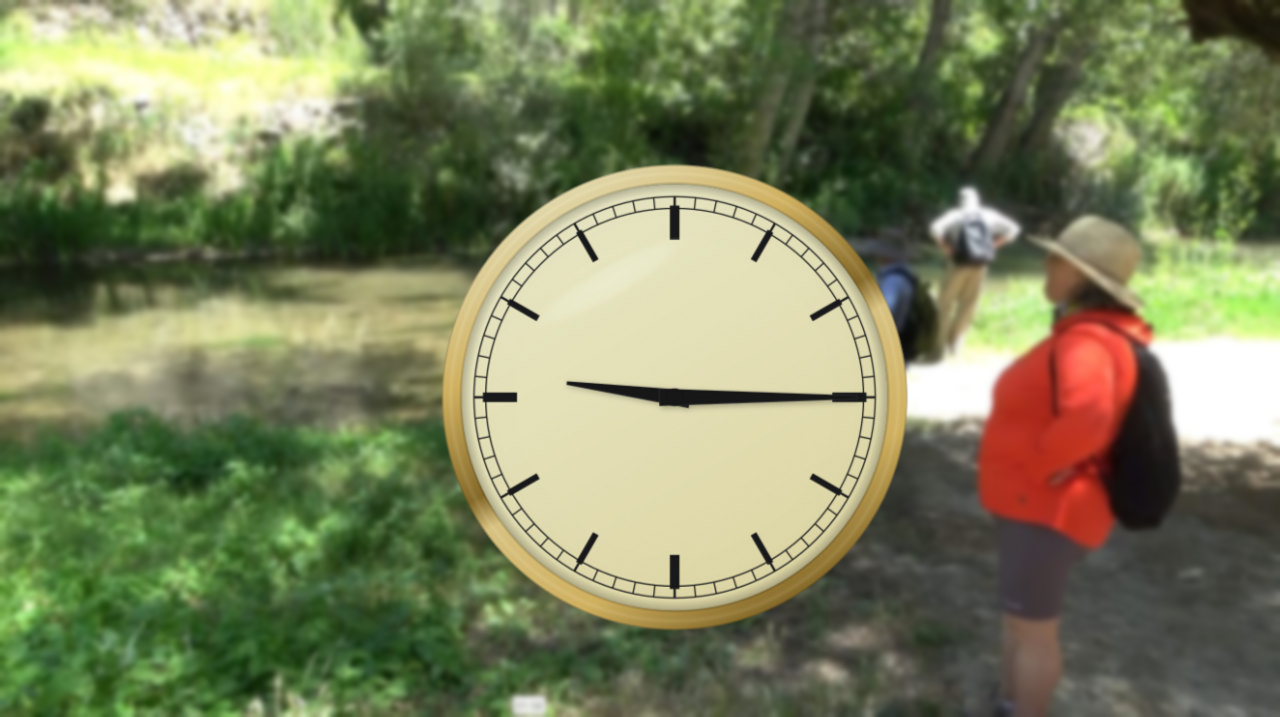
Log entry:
**9:15**
